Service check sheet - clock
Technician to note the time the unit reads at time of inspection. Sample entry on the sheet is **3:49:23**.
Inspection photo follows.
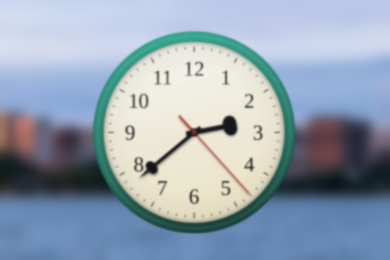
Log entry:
**2:38:23**
